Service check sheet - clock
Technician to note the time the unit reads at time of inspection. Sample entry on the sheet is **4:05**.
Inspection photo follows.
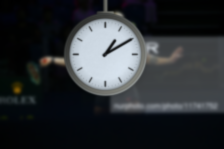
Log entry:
**1:10**
